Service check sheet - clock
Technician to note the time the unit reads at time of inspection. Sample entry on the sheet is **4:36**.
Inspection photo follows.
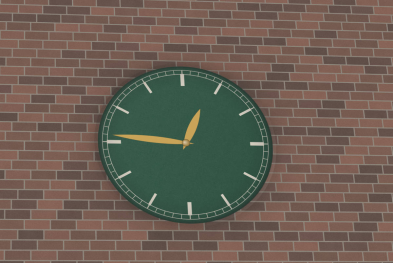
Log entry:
**12:46**
